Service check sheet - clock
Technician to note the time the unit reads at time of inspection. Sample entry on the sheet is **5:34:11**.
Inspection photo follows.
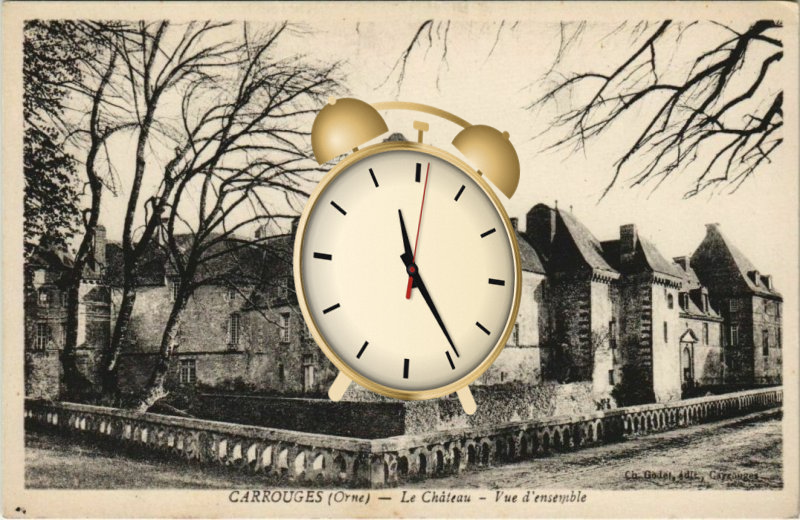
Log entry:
**11:24:01**
